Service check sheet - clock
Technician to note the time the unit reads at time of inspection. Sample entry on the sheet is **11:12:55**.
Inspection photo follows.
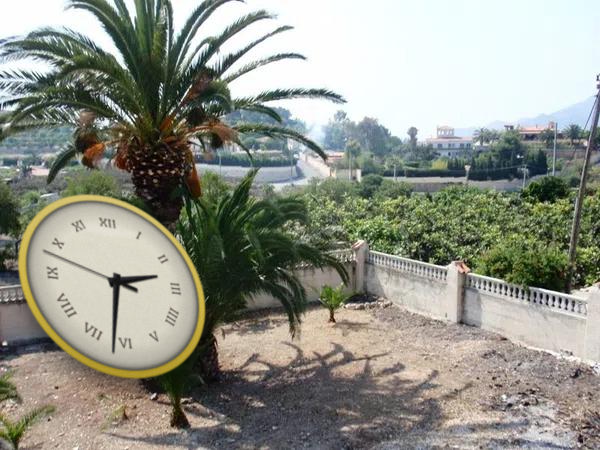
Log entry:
**2:31:48**
